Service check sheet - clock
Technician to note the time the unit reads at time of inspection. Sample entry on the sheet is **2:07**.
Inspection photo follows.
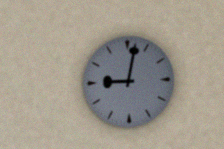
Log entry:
**9:02**
